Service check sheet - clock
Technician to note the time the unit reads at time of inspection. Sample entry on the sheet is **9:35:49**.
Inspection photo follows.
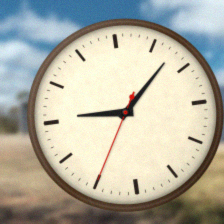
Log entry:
**9:07:35**
